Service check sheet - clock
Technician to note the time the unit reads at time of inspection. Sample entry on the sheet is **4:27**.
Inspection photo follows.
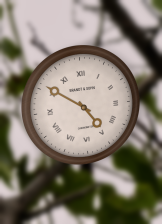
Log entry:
**4:51**
